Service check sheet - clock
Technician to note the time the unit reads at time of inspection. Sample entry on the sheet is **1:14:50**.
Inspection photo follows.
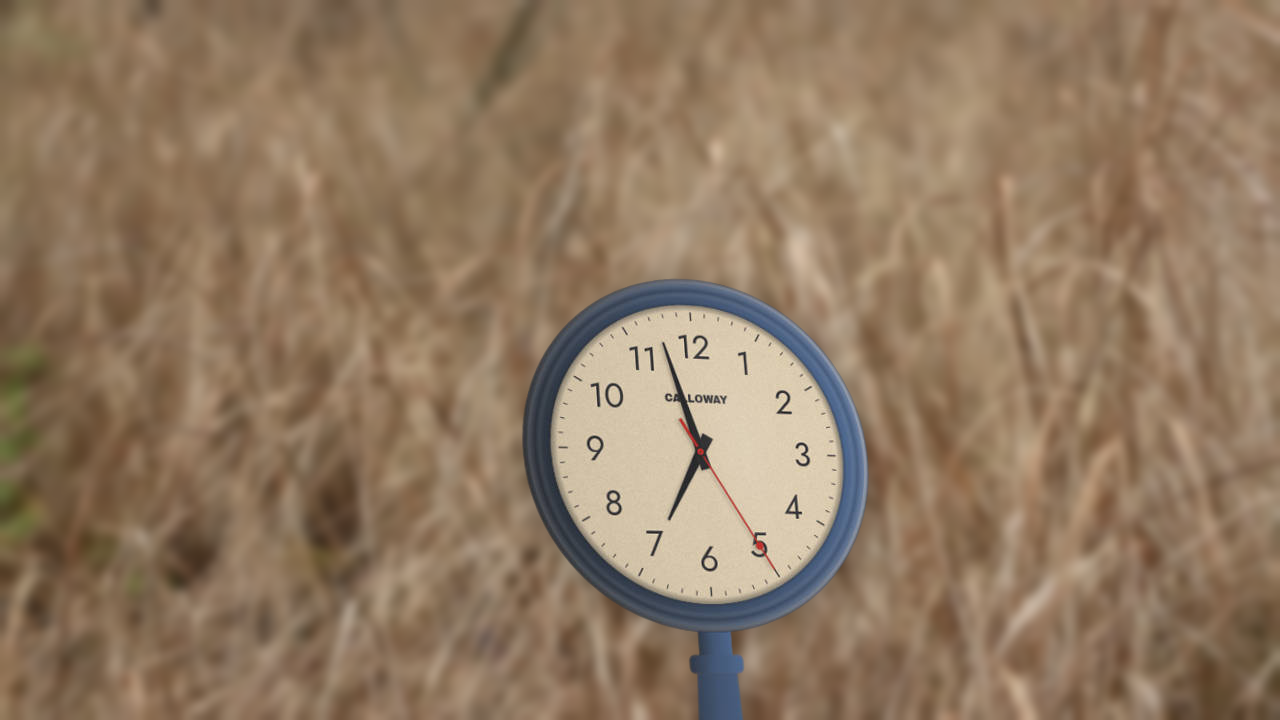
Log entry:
**6:57:25**
